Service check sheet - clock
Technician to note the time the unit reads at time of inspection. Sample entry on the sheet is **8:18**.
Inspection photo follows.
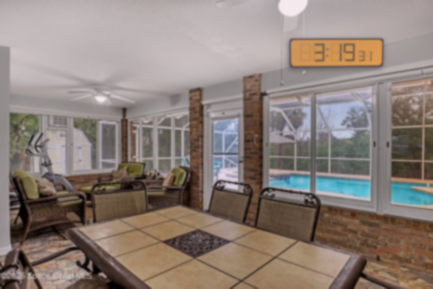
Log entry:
**3:19**
